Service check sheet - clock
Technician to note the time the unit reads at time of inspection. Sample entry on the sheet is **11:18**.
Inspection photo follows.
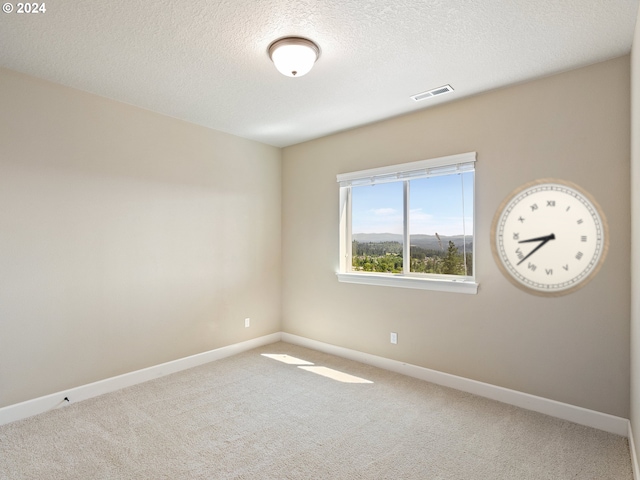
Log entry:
**8:38**
